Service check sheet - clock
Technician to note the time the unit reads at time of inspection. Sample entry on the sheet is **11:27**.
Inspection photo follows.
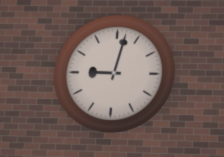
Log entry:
**9:02**
